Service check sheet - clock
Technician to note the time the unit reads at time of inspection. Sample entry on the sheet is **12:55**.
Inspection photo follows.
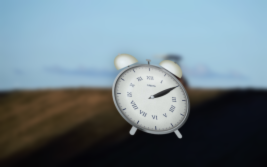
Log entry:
**2:10**
